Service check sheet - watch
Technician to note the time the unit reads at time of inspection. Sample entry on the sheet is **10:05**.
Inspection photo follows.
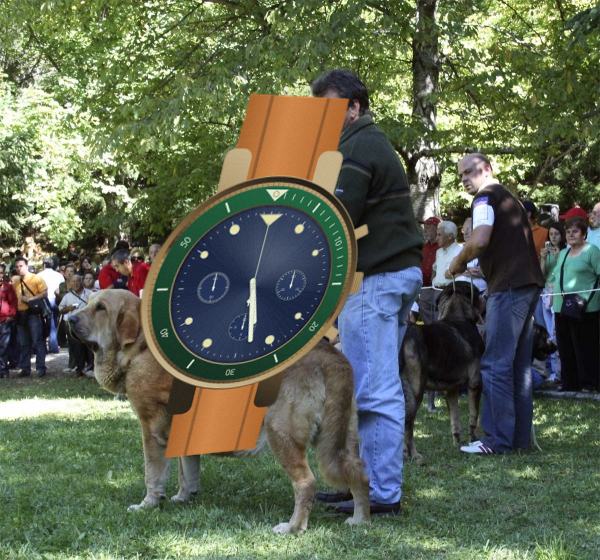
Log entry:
**5:28**
